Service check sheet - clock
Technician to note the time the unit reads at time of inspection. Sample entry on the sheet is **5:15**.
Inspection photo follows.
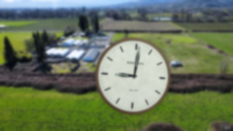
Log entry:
**9:01**
